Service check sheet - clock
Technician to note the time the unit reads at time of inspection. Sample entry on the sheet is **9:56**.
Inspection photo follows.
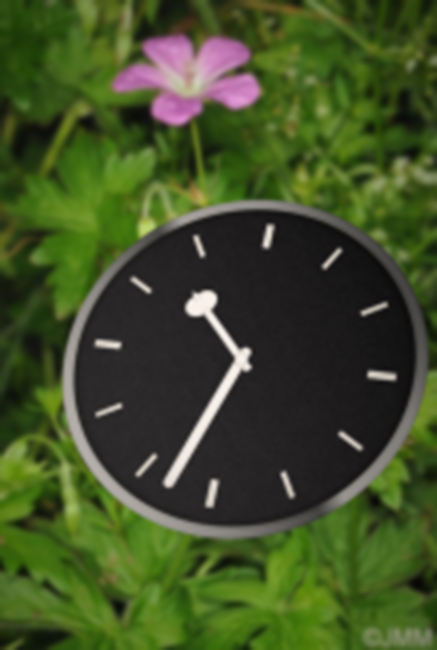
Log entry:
**10:33**
